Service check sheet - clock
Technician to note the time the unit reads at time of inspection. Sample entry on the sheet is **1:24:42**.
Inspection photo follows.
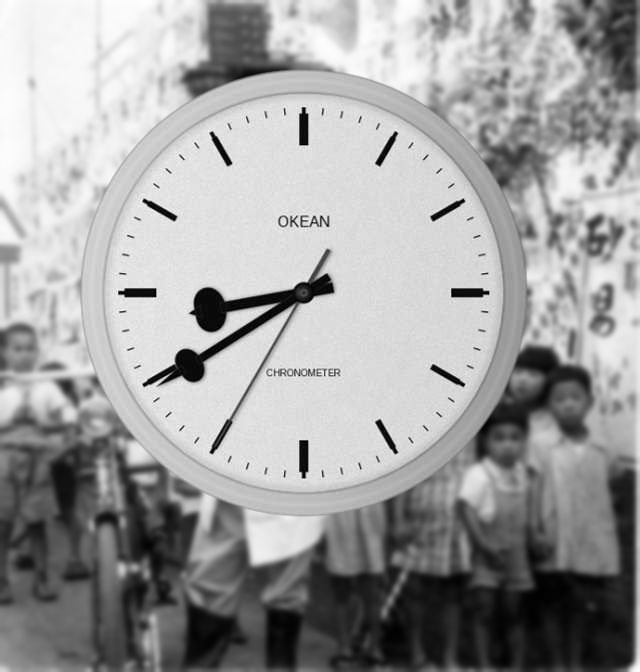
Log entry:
**8:39:35**
